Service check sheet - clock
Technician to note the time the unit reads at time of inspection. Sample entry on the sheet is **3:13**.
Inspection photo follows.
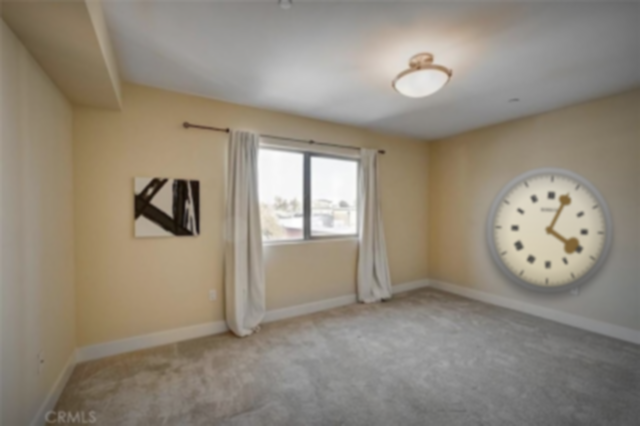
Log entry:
**4:04**
